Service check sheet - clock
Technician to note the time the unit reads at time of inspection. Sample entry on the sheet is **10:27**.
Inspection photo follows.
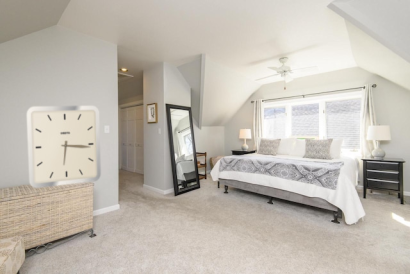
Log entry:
**6:16**
